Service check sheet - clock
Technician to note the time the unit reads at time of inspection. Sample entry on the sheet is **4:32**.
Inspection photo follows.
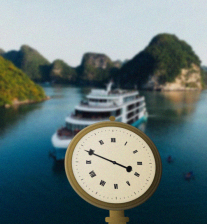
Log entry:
**3:49**
